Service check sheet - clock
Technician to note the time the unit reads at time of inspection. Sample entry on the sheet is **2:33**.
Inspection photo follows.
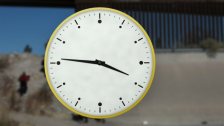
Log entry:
**3:46**
